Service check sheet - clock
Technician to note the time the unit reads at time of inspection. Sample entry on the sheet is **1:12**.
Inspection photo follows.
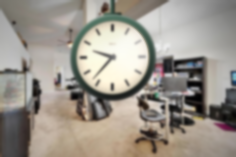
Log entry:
**9:37**
